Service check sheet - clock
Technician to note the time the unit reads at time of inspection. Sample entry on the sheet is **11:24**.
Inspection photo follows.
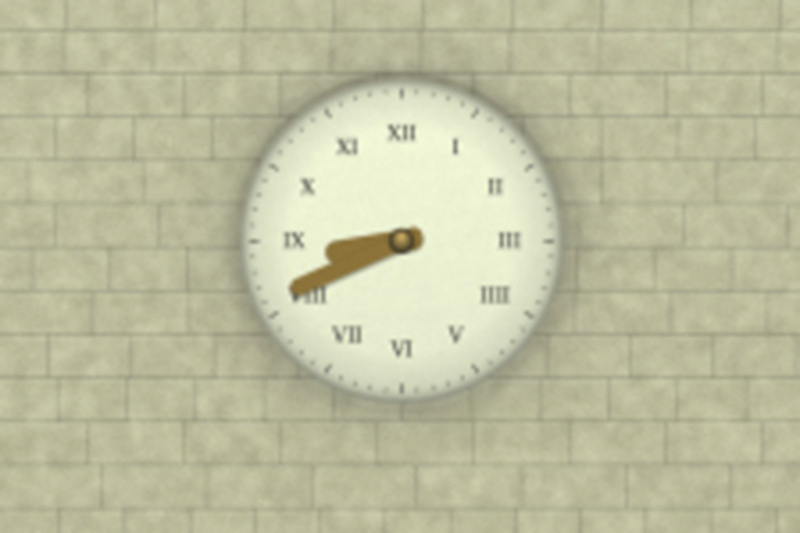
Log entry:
**8:41**
